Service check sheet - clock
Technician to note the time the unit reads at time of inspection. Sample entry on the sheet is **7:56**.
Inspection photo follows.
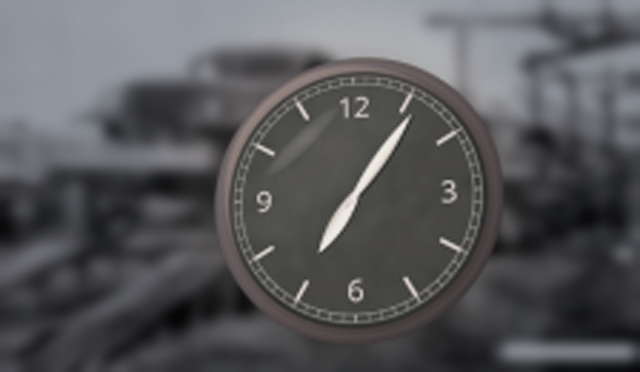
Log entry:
**7:06**
